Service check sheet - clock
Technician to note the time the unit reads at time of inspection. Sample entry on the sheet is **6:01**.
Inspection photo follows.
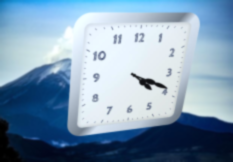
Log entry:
**4:19**
